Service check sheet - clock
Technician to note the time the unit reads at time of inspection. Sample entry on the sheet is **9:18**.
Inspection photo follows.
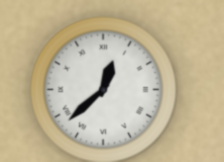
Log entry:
**12:38**
